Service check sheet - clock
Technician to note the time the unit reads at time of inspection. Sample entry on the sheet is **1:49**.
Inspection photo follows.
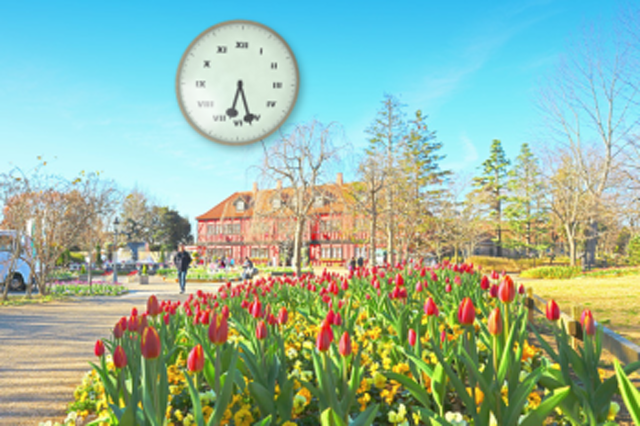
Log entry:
**6:27**
